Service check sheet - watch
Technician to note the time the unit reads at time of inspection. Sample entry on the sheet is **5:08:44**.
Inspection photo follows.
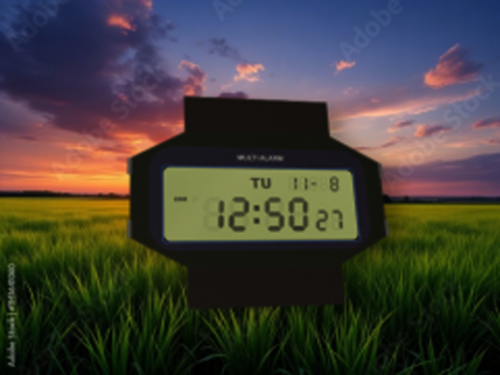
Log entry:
**12:50:27**
